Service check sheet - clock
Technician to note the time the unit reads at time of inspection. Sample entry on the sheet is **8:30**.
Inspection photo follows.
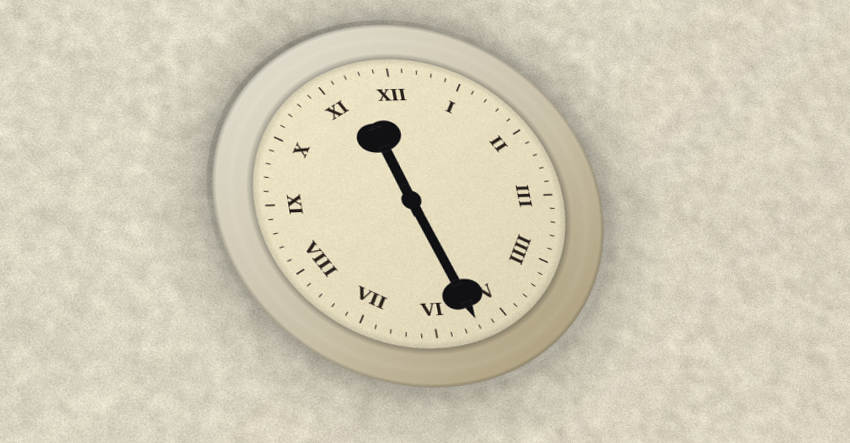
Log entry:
**11:27**
